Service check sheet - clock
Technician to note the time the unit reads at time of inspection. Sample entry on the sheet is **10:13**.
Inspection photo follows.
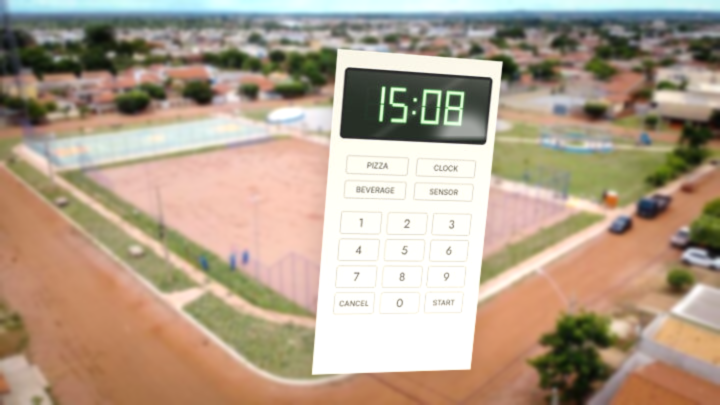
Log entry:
**15:08**
